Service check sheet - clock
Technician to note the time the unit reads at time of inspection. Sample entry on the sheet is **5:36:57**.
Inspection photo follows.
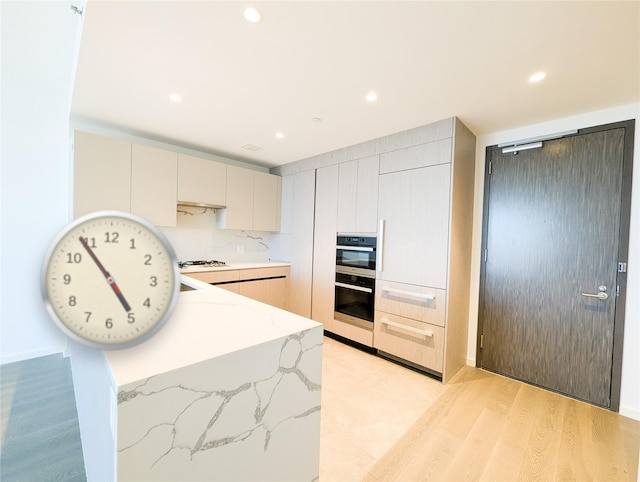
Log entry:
**4:53:54**
